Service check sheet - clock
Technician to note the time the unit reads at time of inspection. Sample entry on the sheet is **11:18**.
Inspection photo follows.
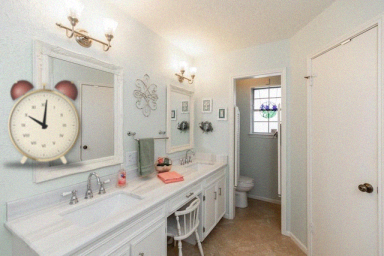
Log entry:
**10:01**
